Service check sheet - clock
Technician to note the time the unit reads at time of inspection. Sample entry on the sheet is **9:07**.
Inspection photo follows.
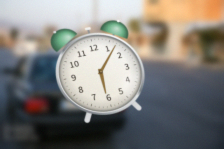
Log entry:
**6:07**
